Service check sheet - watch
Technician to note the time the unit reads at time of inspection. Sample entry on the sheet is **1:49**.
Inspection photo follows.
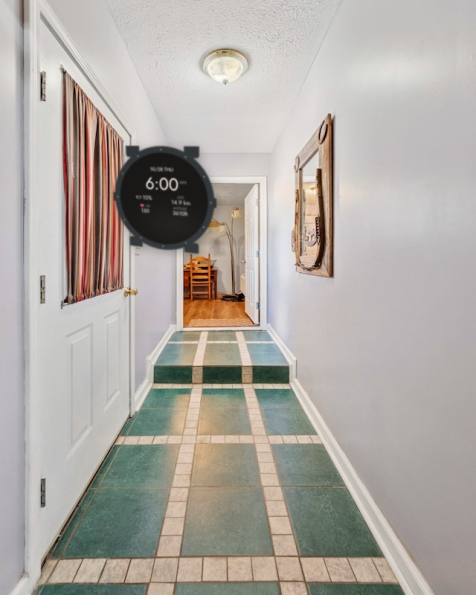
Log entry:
**6:00**
